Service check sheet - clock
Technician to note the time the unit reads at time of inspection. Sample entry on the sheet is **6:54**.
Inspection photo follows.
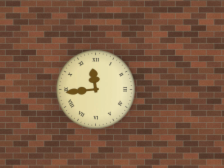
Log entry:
**11:44**
